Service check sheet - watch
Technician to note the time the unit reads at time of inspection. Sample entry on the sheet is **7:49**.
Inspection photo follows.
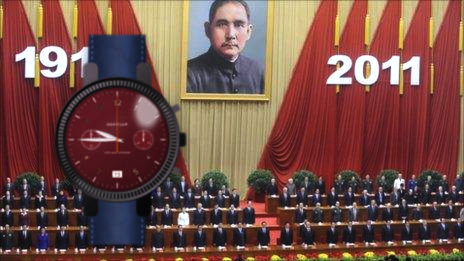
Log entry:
**9:45**
